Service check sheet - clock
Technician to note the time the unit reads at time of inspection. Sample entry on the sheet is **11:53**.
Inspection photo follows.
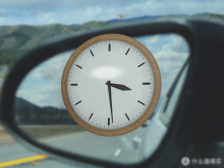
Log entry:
**3:29**
